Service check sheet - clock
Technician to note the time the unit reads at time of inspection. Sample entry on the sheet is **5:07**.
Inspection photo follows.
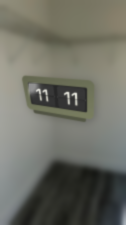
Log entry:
**11:11**
